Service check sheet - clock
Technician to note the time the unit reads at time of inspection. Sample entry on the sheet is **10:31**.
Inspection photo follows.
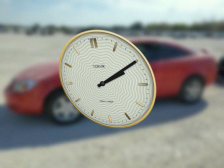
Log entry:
**2:10**
